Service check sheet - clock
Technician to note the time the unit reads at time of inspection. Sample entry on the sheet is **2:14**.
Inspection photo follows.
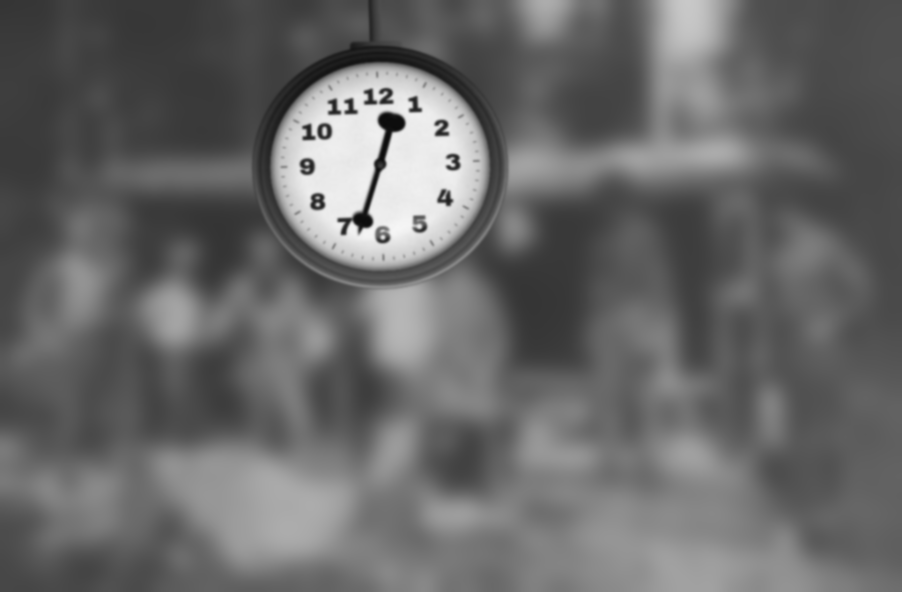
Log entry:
**12:33**
